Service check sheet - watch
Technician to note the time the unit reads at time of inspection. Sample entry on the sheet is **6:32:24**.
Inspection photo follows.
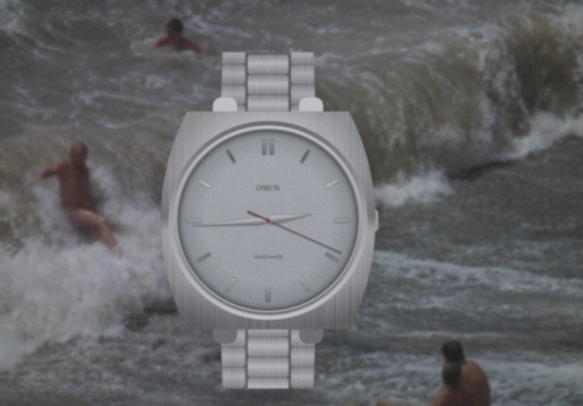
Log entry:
**2:44:19**
